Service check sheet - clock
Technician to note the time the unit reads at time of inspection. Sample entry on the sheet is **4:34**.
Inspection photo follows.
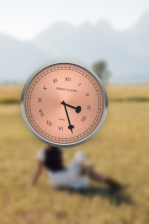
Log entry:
**3:26**
